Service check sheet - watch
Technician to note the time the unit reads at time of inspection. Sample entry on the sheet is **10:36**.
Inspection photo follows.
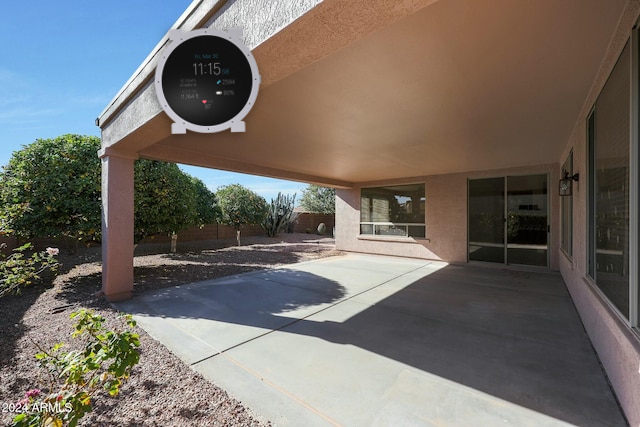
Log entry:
**11:15**
